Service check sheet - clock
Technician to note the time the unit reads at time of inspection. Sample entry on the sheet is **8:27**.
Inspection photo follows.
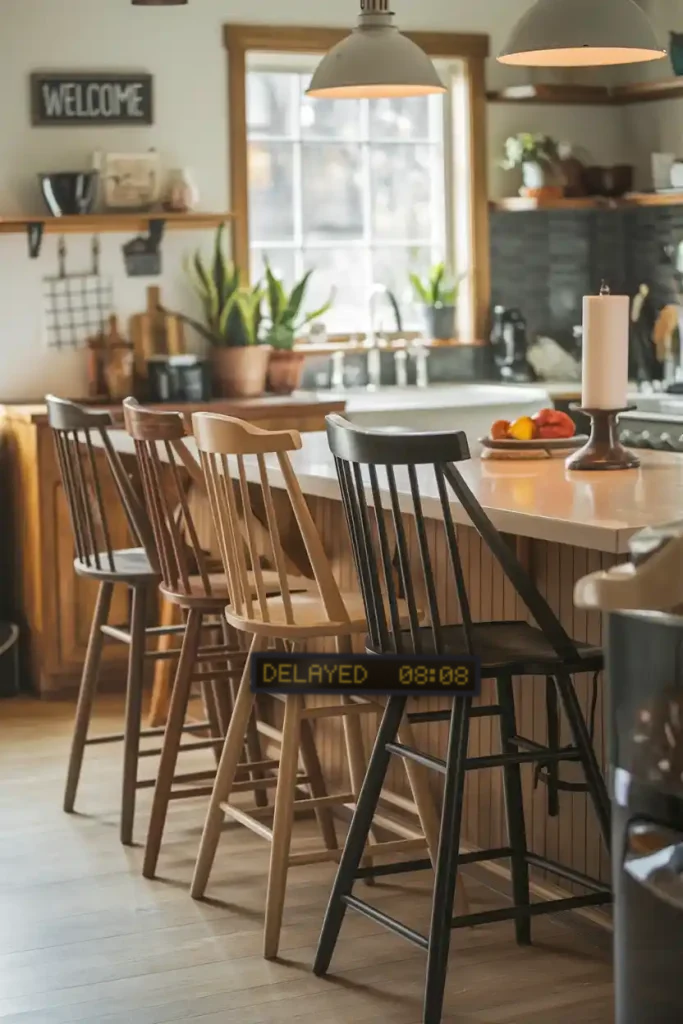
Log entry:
**8:08**
